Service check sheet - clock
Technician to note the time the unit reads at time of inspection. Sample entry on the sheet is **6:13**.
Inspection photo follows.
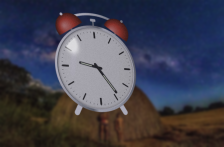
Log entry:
**9:24**
